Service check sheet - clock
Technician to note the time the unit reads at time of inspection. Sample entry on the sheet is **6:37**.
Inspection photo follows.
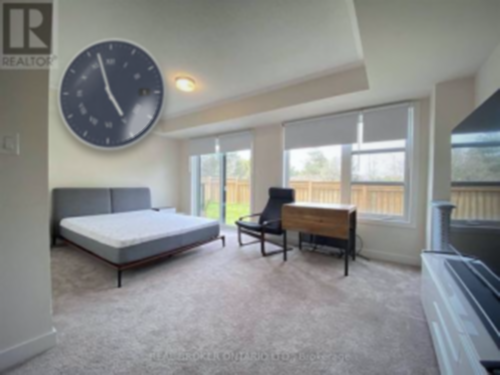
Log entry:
**4:57**
